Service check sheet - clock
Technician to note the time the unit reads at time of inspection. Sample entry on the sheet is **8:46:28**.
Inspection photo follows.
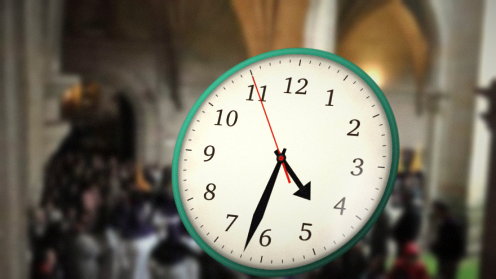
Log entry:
**4:31:55**
